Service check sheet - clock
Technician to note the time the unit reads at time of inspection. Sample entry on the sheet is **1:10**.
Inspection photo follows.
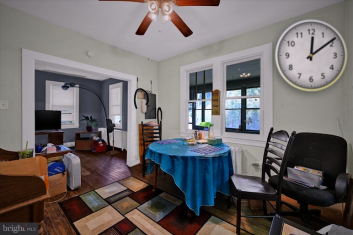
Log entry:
**12:09**
